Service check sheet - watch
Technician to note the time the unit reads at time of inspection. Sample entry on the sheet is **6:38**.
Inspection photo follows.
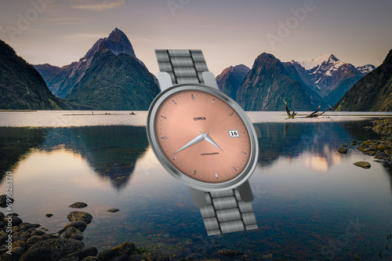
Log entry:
**4:41**
